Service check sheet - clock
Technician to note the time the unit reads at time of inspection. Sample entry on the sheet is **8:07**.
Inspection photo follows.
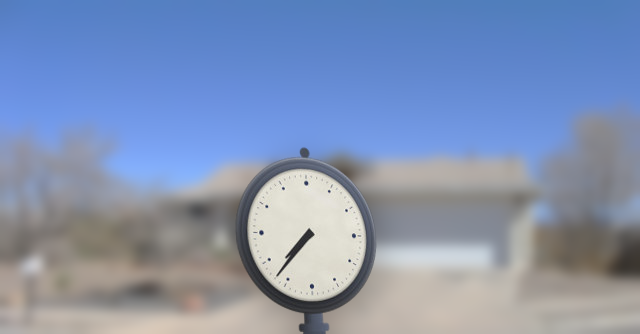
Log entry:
**7:37**
